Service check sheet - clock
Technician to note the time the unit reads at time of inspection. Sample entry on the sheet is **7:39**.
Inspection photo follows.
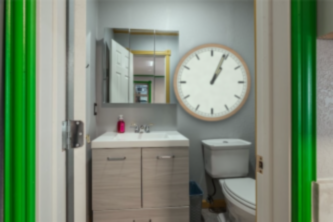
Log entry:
**1:04**
